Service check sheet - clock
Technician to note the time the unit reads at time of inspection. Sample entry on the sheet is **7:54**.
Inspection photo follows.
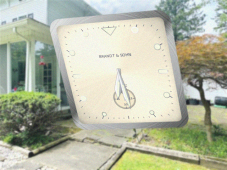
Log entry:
**6:29**
